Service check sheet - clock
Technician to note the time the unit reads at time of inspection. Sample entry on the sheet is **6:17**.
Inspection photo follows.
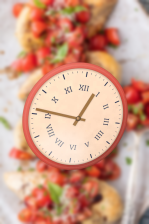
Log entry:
**12:46**
